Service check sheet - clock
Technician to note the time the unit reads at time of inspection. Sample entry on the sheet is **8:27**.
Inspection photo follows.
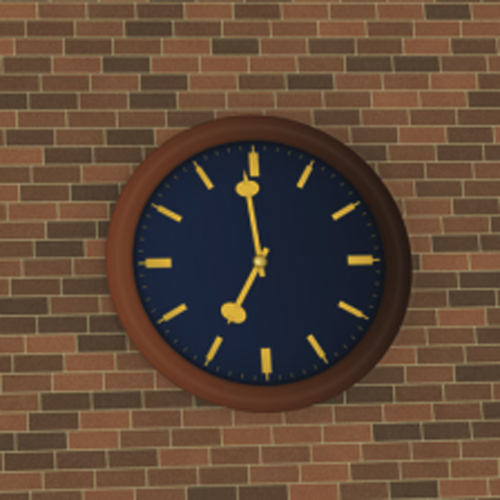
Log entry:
**6:59**
